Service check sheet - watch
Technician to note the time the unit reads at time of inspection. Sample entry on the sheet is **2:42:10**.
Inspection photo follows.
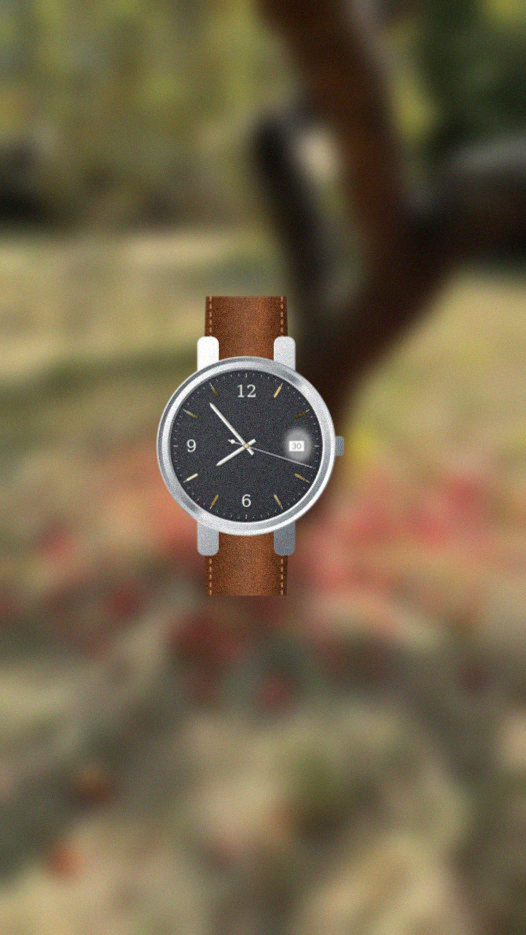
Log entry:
**7:53:18**
